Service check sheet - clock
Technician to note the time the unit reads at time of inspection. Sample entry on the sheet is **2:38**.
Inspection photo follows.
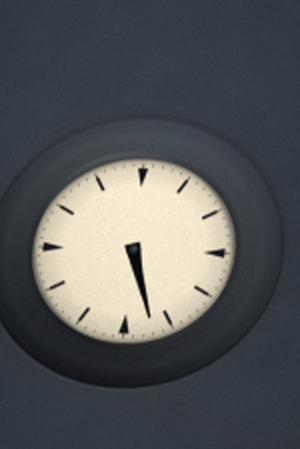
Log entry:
**5:27**
